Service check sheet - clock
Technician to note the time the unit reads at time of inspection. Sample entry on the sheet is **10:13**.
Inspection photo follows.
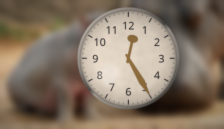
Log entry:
**12:25**
